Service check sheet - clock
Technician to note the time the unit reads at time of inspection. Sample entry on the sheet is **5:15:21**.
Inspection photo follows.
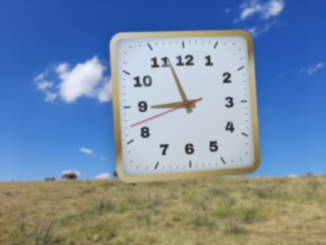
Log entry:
**8:56:42**
